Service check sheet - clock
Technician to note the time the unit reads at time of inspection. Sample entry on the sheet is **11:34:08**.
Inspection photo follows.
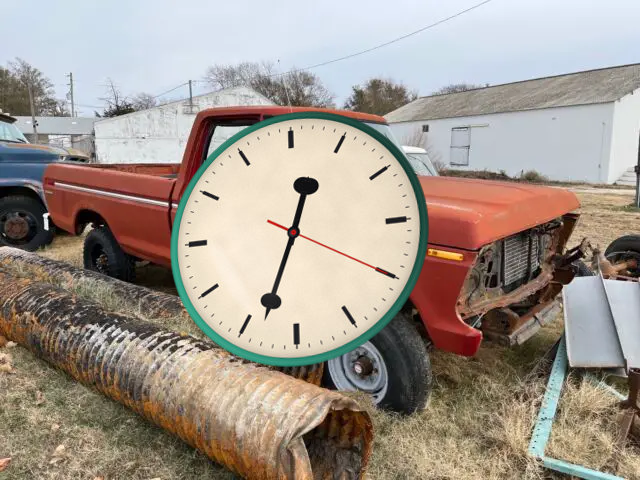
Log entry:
**12:33:20**
